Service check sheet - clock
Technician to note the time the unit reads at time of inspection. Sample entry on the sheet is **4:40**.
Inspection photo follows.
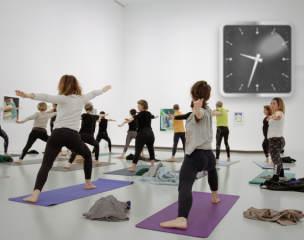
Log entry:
**9:33**
